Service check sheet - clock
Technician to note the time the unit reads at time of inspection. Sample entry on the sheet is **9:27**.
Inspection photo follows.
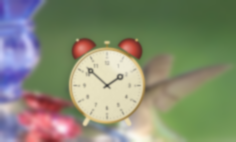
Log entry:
**1:52**
